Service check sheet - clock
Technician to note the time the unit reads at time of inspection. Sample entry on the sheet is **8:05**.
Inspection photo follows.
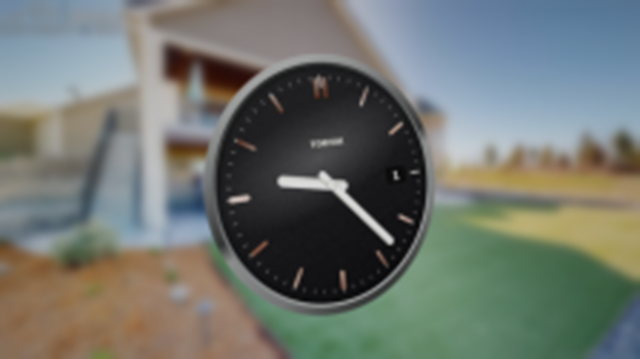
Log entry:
**9:23**
